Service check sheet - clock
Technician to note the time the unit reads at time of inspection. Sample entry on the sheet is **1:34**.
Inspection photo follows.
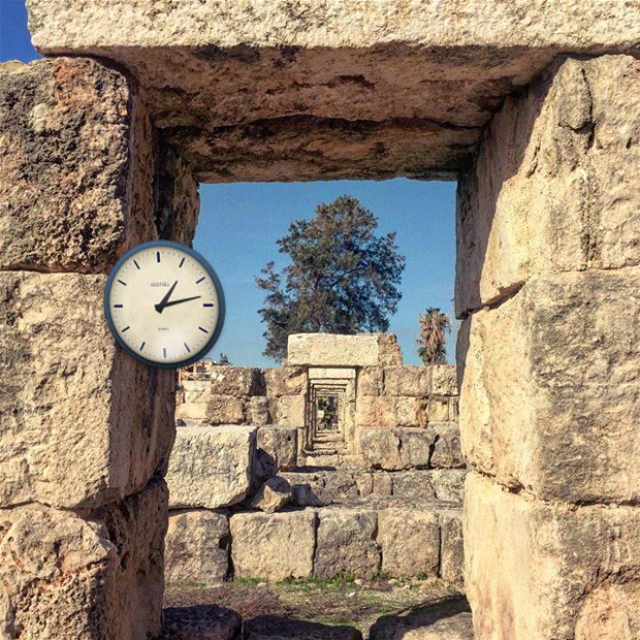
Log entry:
**1:13**
